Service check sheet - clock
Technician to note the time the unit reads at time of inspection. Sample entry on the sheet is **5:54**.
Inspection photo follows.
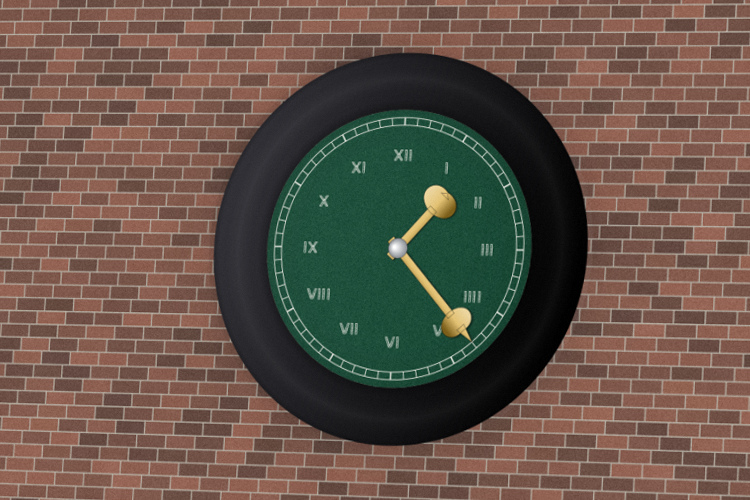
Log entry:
**1:23**
